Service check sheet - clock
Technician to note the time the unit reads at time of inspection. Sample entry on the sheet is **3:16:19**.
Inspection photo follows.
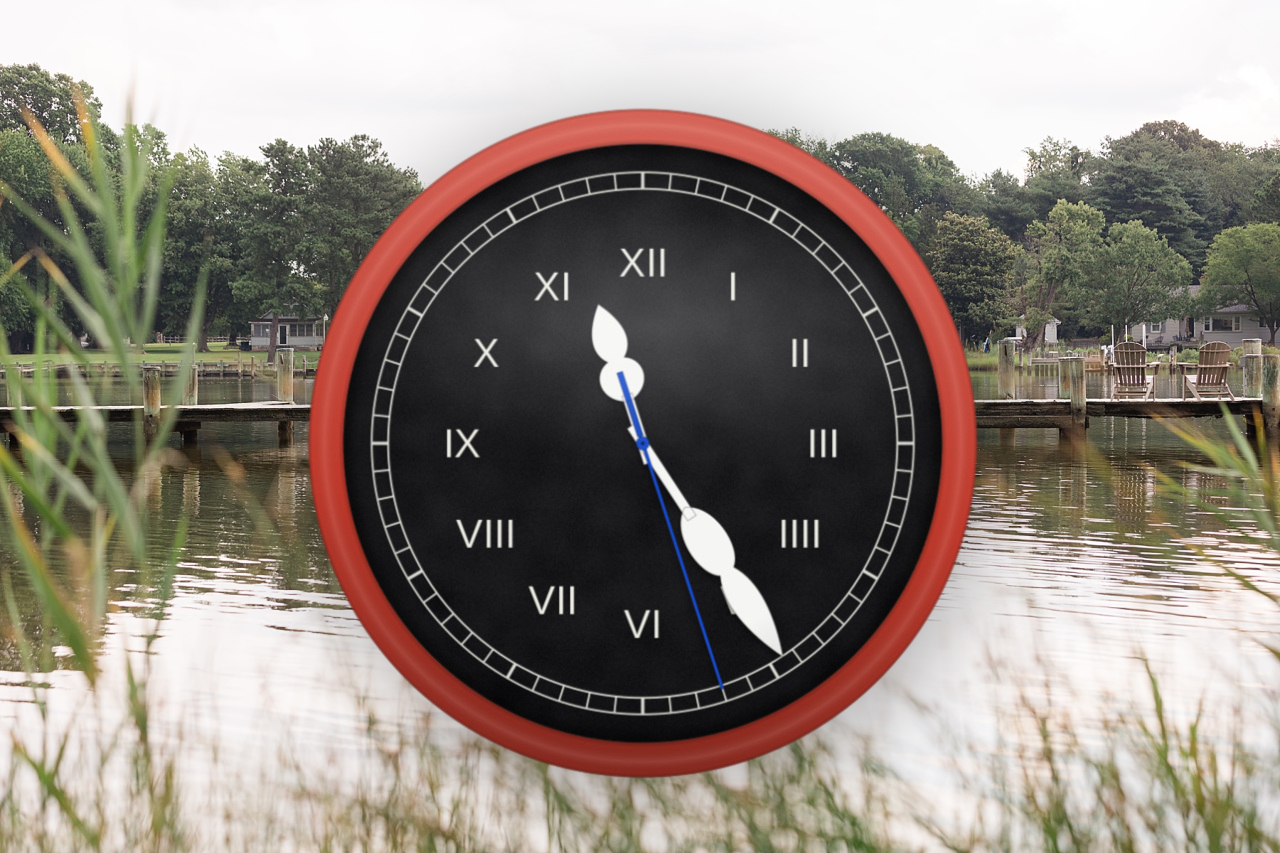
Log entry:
**11:24:27**
